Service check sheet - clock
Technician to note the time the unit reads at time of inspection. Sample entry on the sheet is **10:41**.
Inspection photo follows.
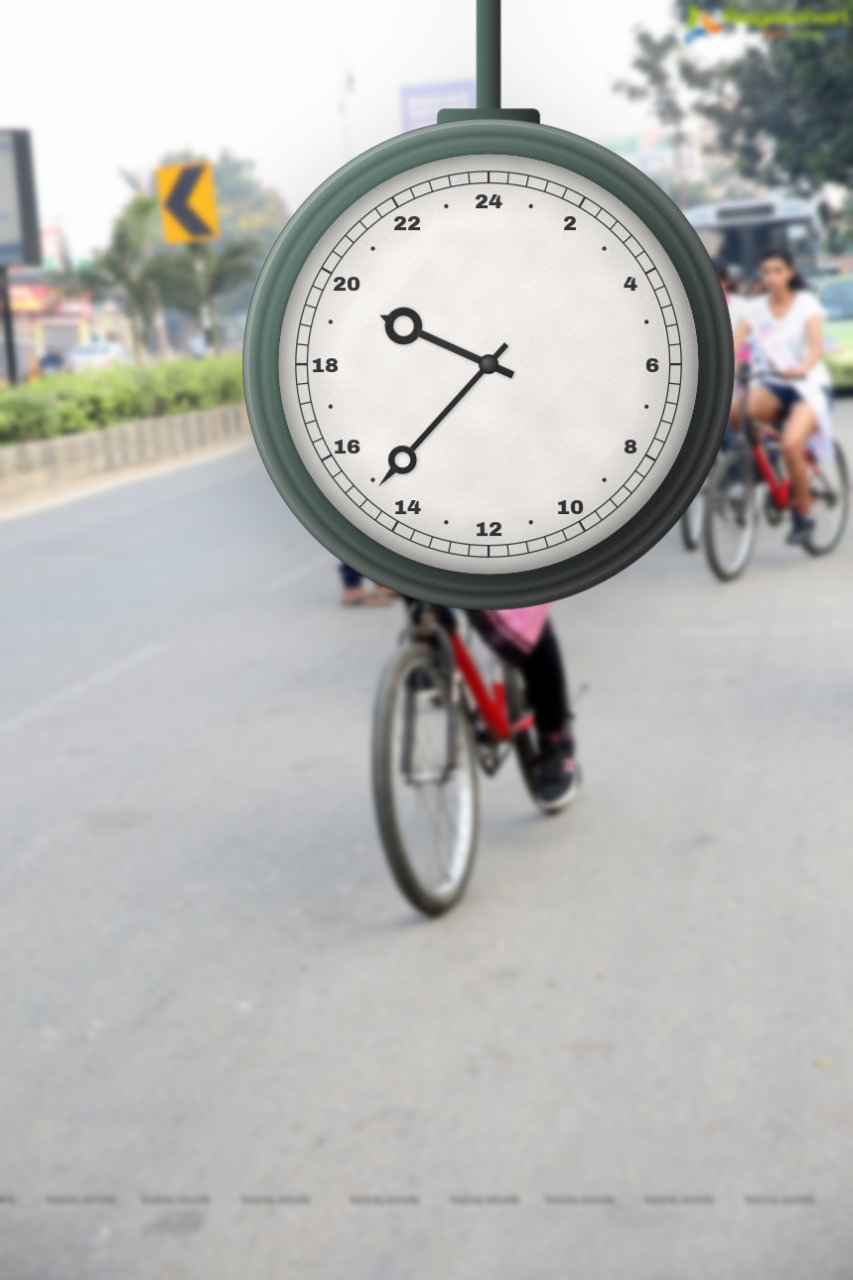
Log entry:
**19:37**
